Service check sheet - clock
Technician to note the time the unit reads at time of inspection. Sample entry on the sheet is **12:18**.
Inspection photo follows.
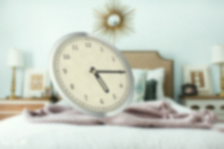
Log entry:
**5:15**
